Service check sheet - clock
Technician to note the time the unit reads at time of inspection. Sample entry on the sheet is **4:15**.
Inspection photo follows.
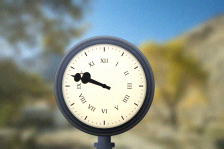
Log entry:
**9:48**
